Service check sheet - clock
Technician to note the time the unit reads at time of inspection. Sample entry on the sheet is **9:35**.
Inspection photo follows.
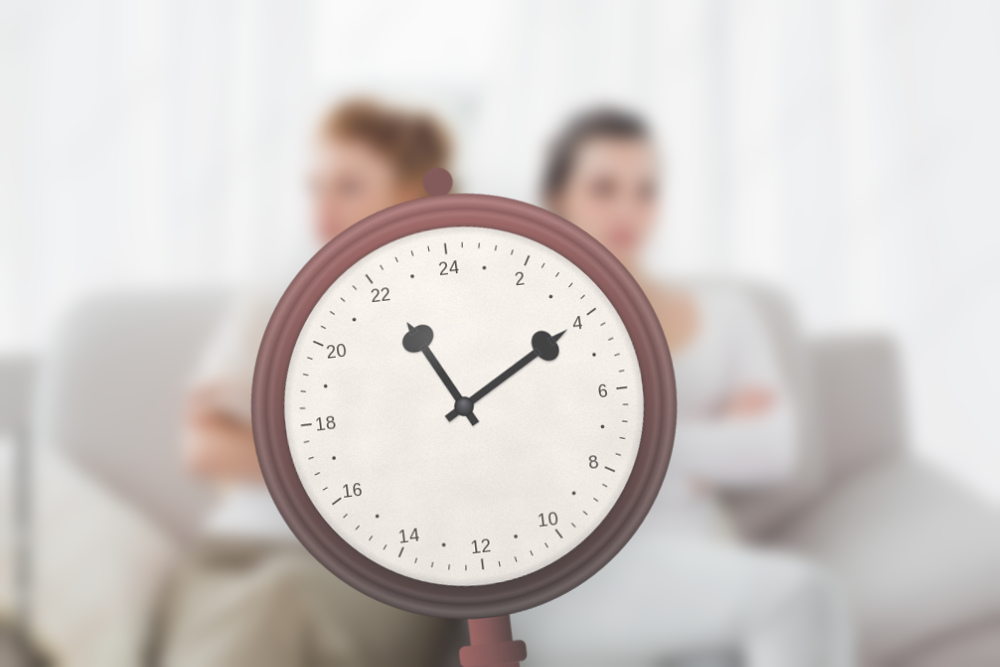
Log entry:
**22:10**
